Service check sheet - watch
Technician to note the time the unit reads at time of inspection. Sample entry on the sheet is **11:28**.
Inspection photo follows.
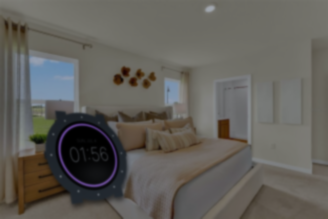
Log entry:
**1:56**
